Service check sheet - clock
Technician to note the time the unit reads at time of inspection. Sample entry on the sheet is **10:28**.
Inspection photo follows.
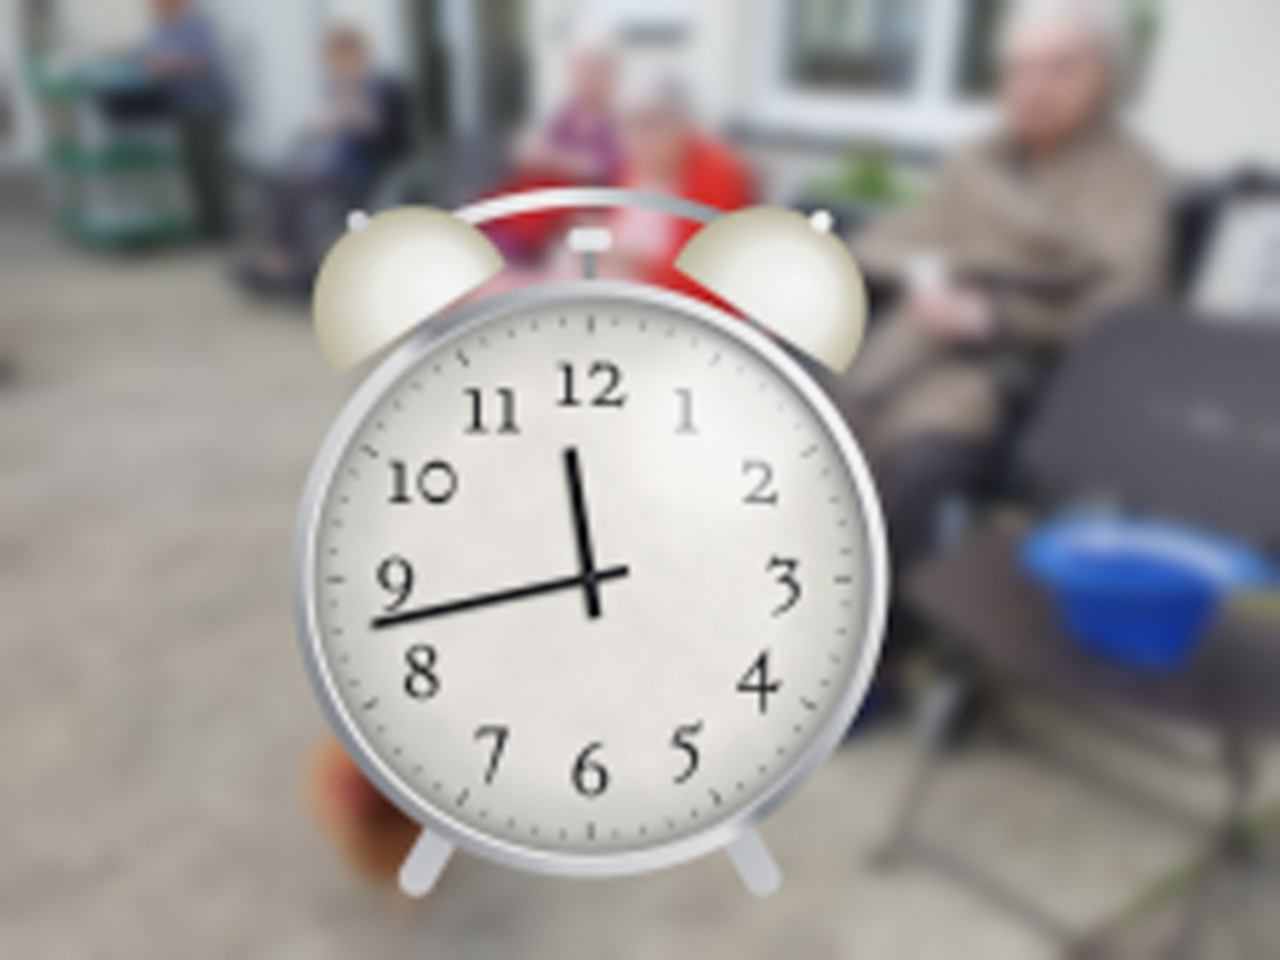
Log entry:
**11:43**
